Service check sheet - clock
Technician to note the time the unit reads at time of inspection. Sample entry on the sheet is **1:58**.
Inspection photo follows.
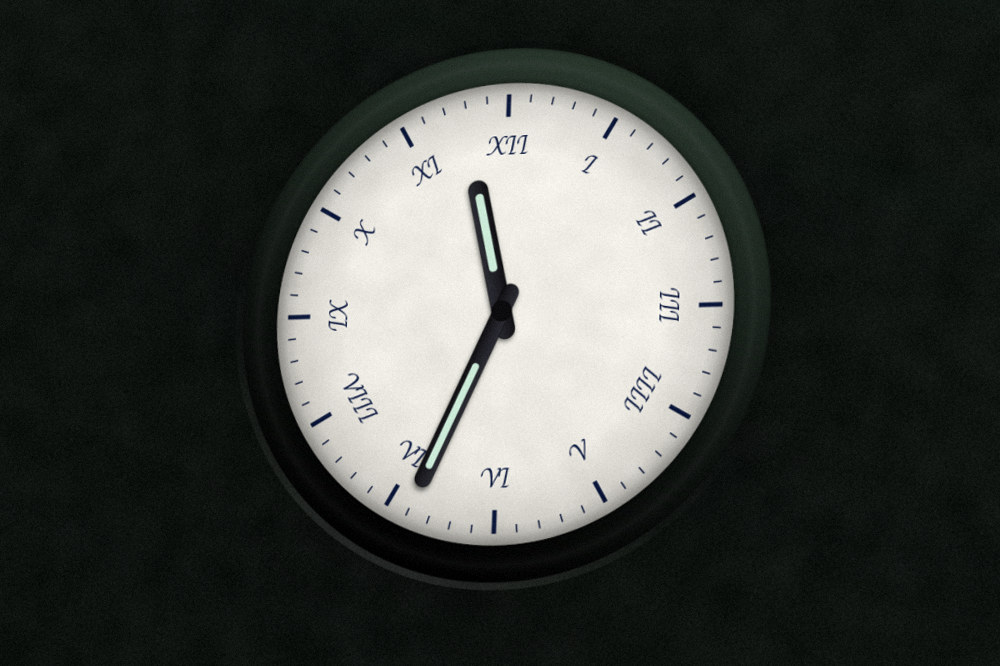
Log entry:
**11:34**
